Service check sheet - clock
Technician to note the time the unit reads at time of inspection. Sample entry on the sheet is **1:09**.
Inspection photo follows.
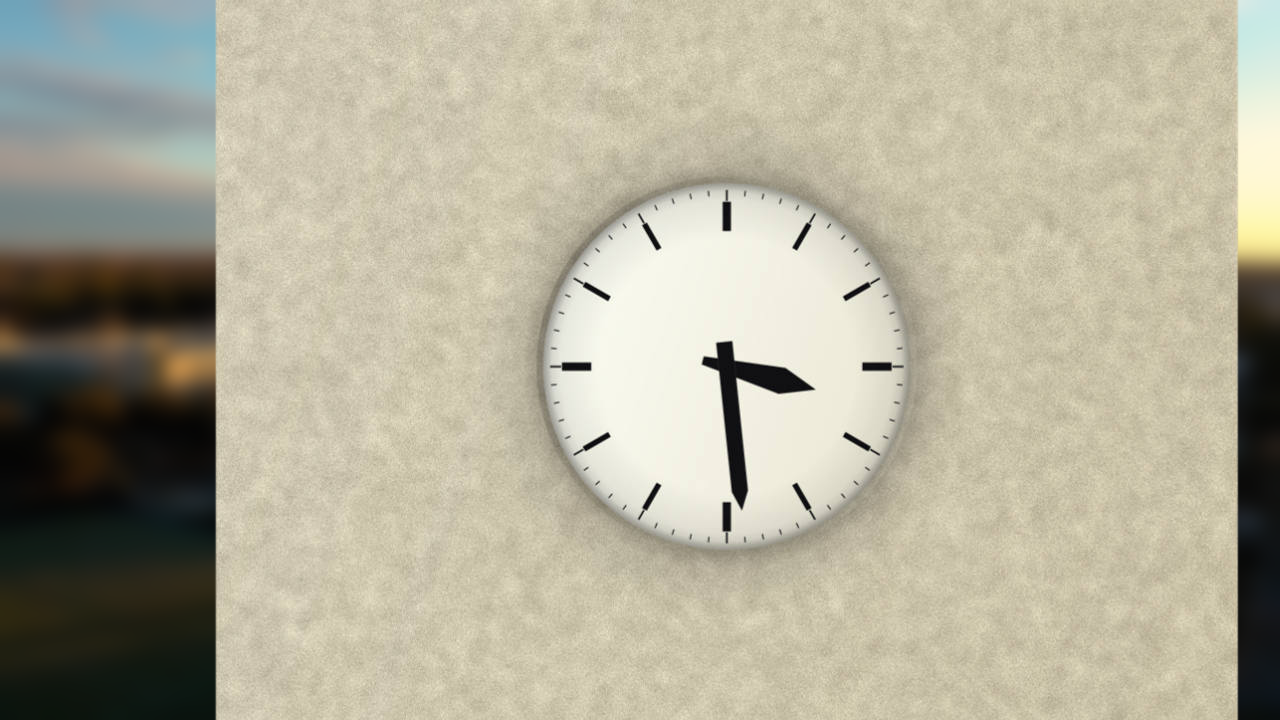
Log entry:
**3:29**
